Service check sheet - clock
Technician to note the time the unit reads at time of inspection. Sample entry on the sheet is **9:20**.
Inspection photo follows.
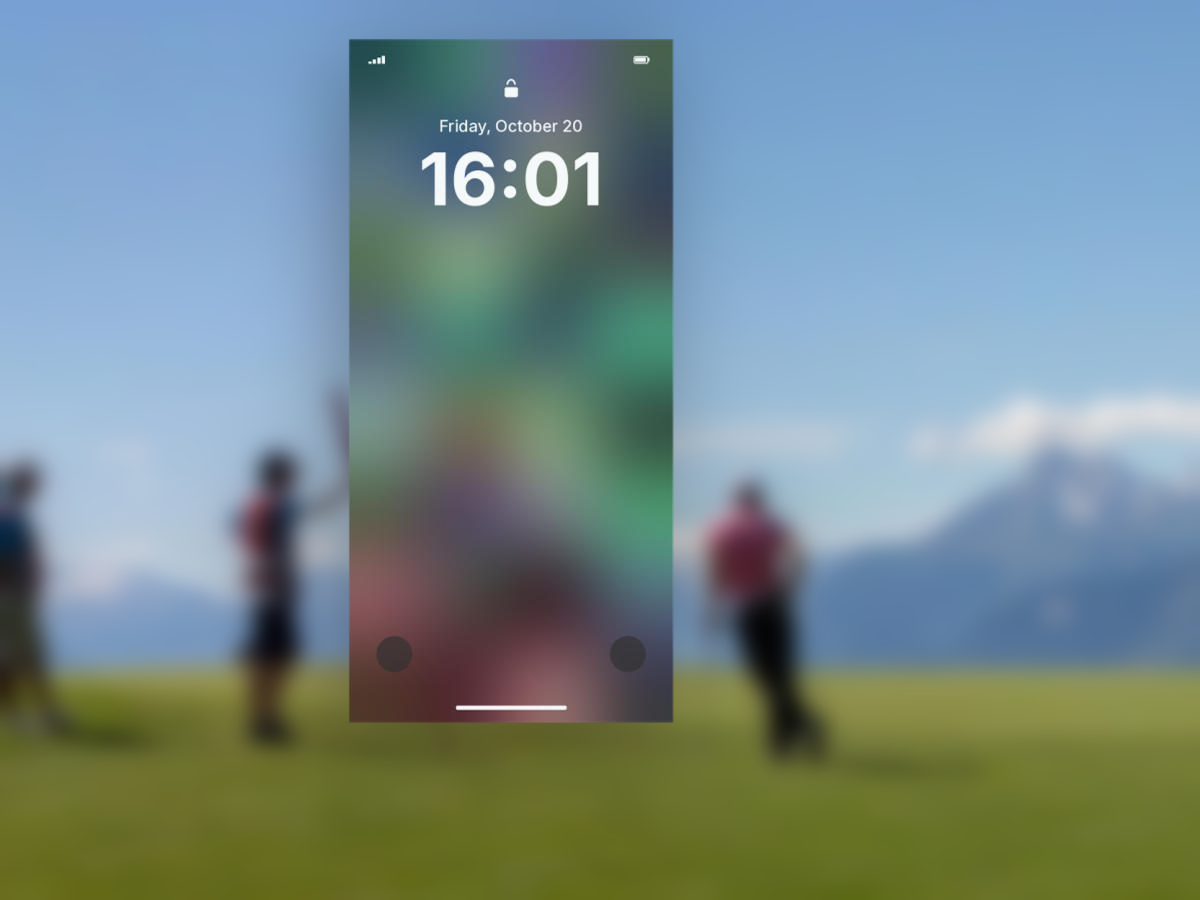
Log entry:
**16:01**
